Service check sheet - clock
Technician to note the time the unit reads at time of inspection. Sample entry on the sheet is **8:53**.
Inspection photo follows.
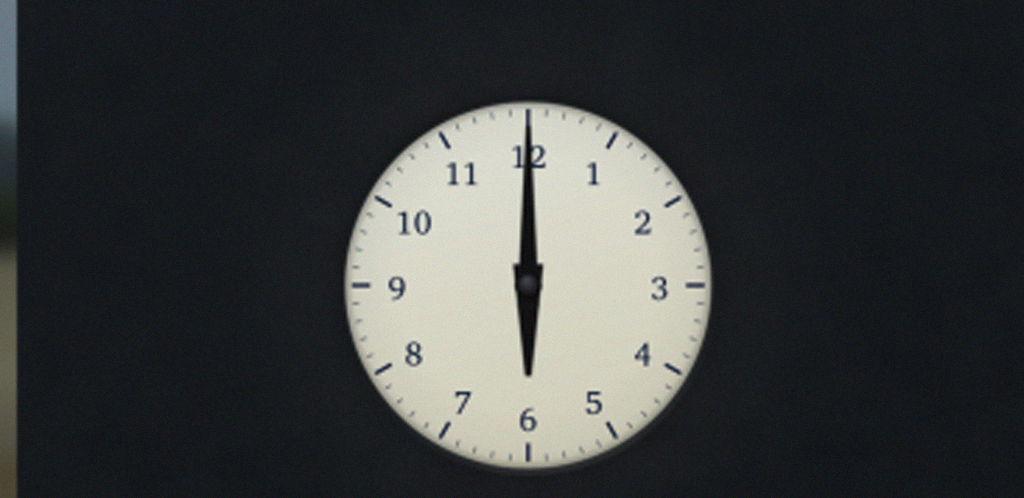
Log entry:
**6:00**
